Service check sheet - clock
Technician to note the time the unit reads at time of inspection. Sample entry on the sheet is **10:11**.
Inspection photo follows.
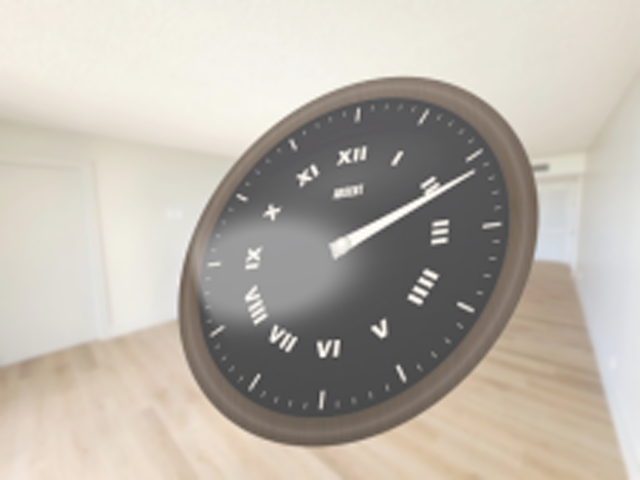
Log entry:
**2:11**
